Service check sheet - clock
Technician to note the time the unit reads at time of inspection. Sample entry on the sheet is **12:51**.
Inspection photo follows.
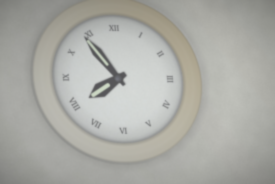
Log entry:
**7:54**
